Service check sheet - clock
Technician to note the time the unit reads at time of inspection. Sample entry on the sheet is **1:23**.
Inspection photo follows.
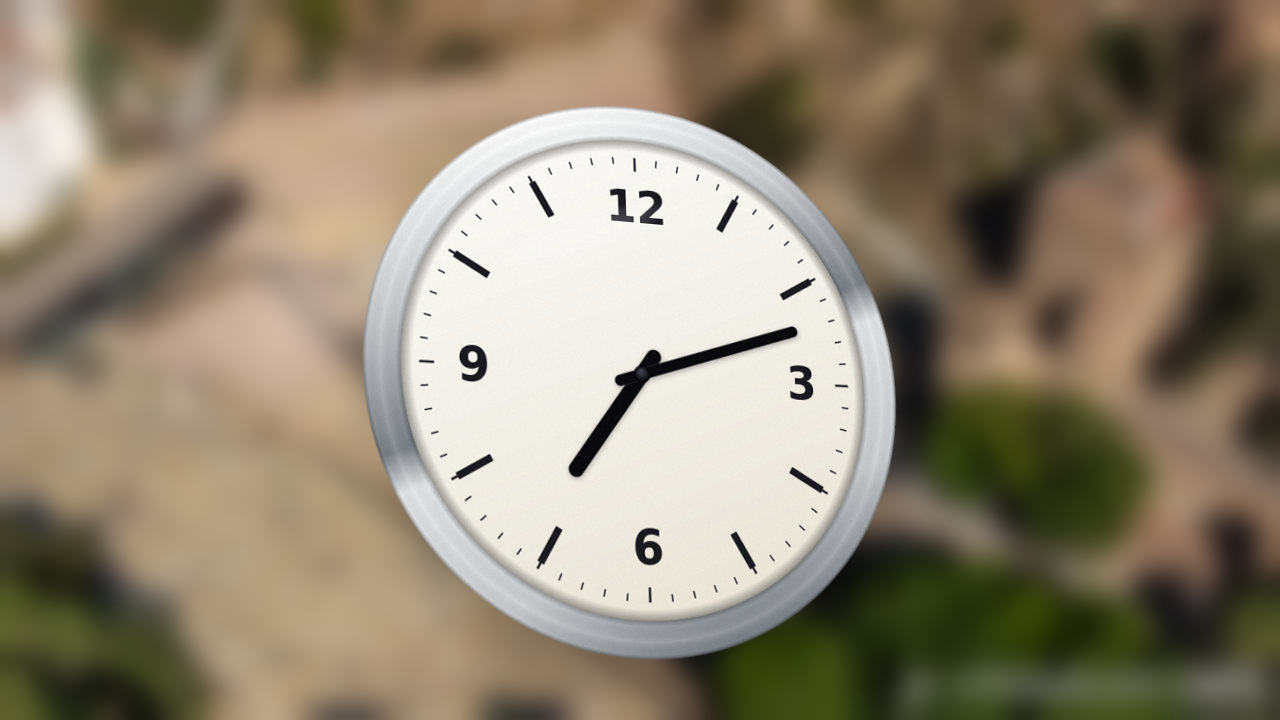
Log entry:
**7:12**
